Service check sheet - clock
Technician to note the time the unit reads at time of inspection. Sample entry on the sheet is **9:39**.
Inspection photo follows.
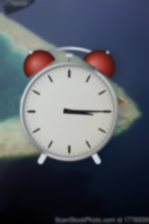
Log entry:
**3:15**
